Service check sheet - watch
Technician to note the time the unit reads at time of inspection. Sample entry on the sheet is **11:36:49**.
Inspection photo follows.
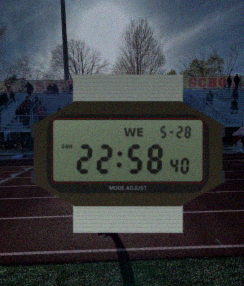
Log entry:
**22:58:40**
